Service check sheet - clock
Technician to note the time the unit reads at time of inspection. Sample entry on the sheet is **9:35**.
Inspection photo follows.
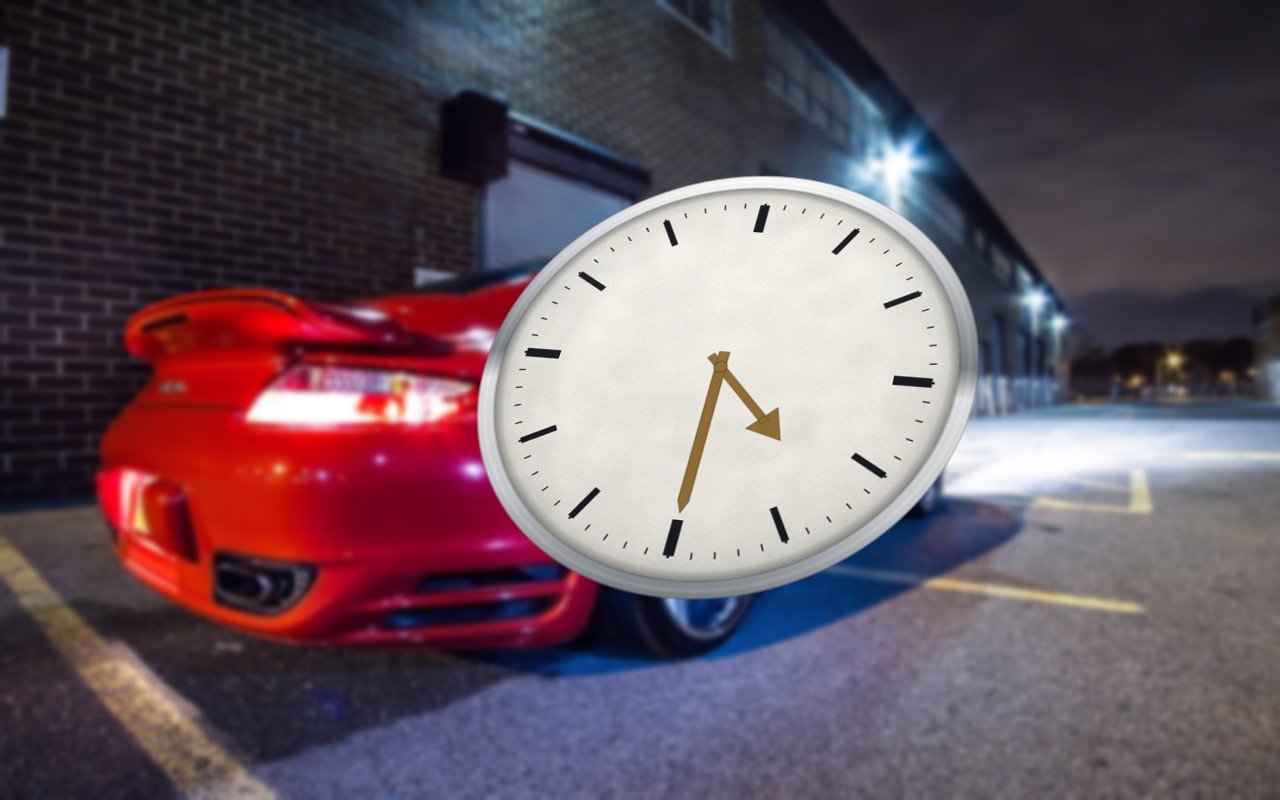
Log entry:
**4:30**
